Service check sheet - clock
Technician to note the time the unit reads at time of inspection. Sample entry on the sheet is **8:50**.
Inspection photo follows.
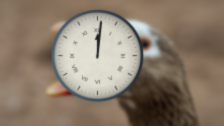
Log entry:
**12:01**
